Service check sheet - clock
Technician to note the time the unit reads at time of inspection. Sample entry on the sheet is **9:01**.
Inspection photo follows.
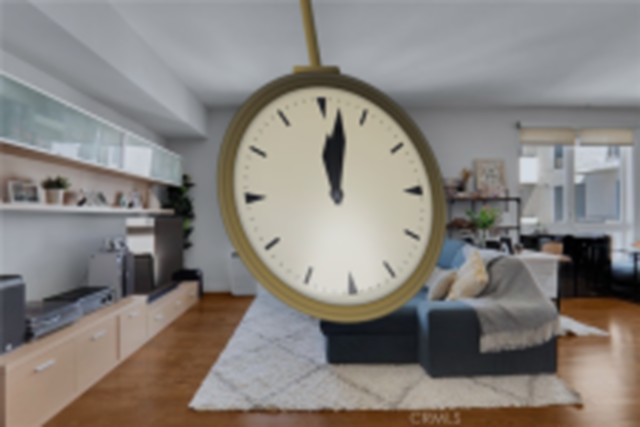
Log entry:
**12:02**
